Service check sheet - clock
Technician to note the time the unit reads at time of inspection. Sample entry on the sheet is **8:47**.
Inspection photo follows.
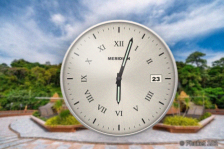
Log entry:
**6:03**
